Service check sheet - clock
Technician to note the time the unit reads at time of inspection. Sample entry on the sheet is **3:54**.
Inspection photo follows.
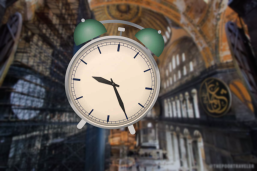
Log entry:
**9:25**
